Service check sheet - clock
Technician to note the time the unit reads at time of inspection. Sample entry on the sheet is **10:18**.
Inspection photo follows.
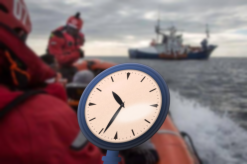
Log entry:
**10:34**
